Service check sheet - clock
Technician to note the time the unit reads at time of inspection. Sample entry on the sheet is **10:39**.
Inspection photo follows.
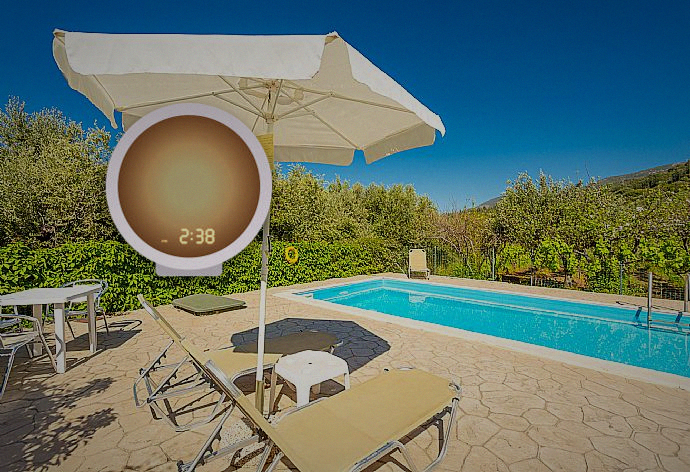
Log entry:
**2:38**
